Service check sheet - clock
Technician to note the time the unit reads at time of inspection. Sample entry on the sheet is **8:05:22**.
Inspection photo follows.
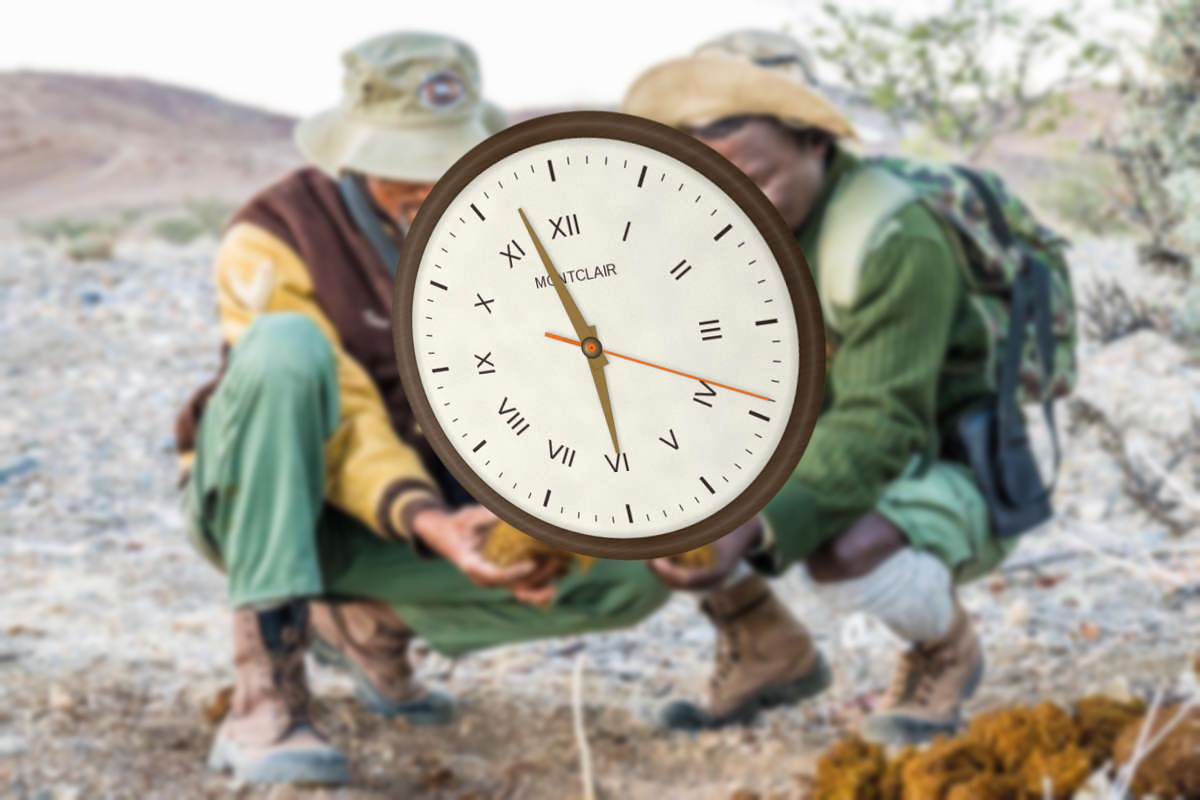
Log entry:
**5:57:19**
